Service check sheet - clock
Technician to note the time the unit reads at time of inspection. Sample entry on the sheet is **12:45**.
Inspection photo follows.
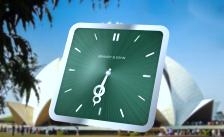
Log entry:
**6:32**
